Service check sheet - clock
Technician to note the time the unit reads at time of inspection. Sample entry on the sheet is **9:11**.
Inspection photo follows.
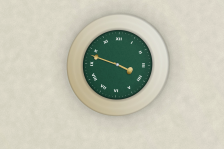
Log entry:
**3:48**
